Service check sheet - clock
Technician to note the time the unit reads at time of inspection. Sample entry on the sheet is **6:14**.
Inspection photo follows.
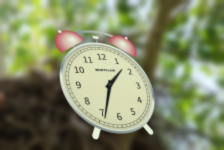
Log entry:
**1:34**
